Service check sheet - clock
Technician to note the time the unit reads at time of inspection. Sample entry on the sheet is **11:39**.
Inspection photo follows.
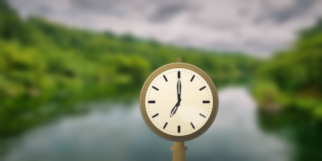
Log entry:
**7:00**
